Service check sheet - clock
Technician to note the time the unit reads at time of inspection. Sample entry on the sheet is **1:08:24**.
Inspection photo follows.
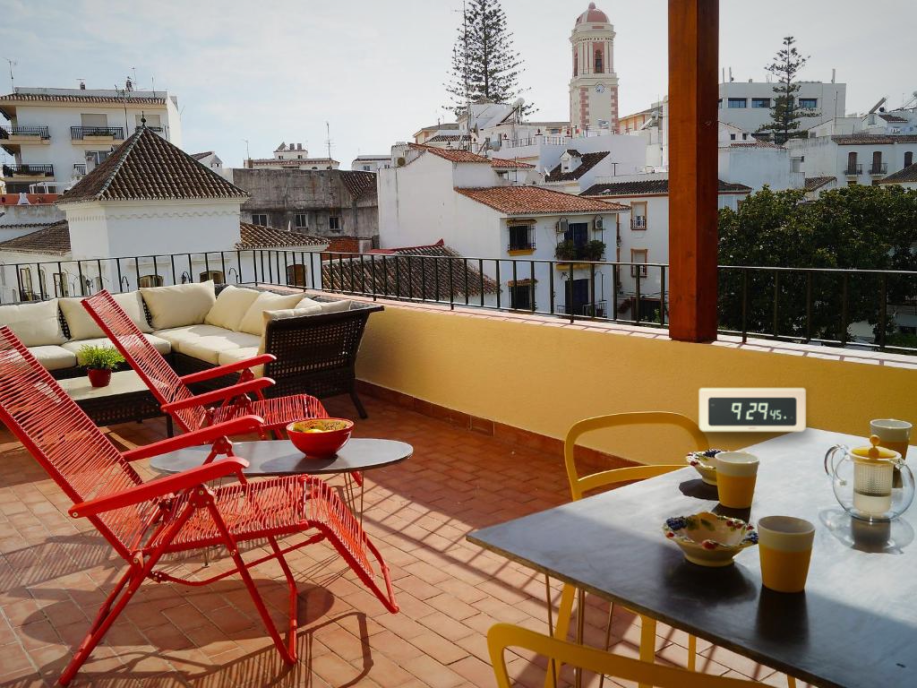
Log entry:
**9:29:45**
